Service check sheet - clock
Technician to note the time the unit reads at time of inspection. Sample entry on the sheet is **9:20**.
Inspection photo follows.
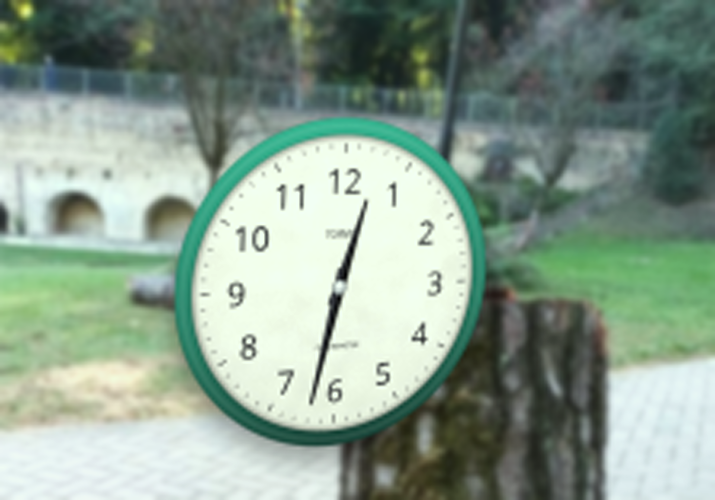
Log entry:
**12:32**
